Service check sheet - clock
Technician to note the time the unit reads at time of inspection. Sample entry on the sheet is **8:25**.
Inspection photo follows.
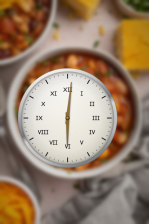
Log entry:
**6:01**
